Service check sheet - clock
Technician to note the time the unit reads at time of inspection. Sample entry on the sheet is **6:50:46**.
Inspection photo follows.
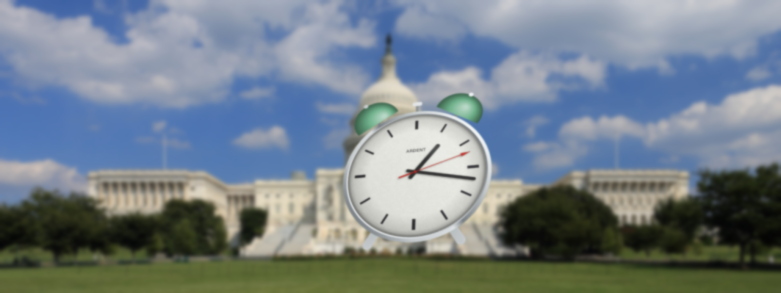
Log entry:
**1:17:12**
